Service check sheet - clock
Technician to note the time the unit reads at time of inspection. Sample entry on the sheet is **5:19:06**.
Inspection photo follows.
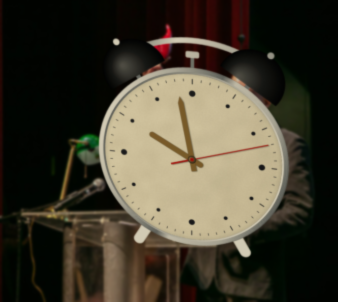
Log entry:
**9:58:12**
